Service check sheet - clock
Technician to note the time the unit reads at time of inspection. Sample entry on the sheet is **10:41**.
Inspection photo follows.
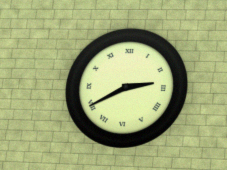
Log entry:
**2:40**
